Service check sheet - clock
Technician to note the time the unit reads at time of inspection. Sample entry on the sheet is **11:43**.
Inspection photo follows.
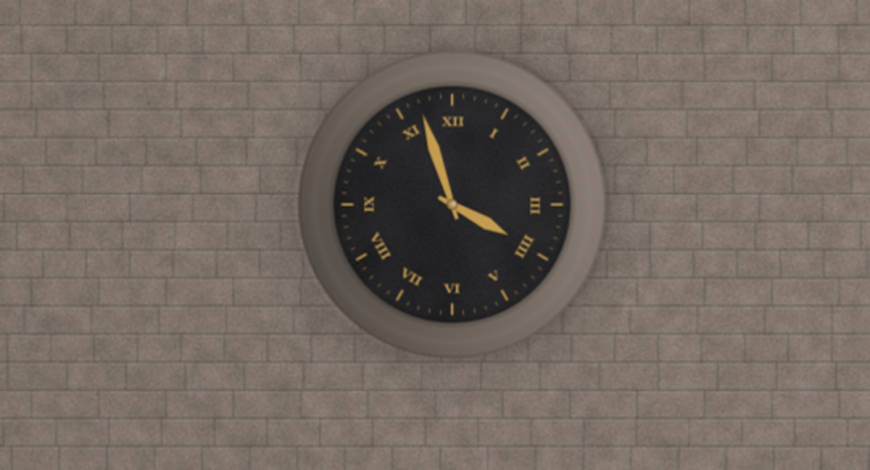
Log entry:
**3:57**
